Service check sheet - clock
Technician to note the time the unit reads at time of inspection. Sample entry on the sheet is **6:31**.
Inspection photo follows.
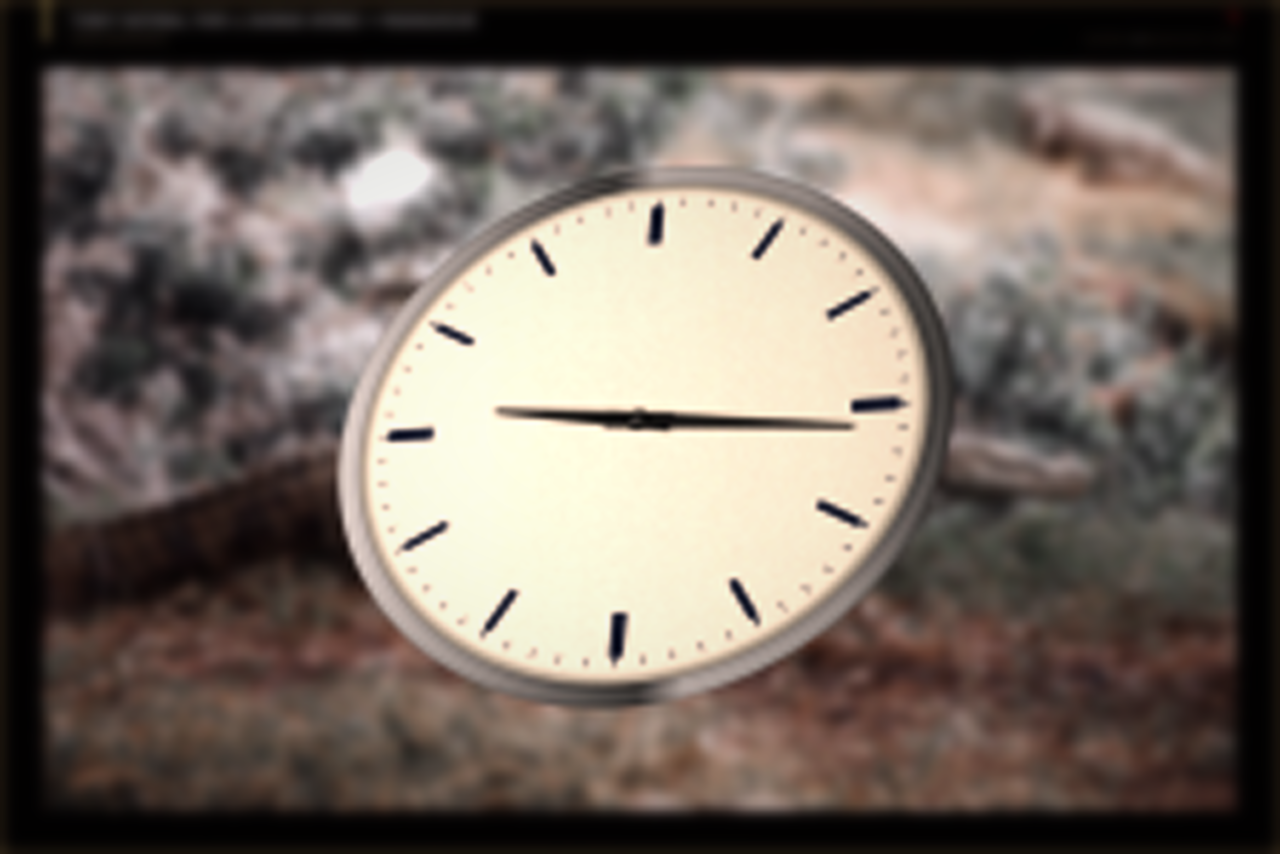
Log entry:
**9:16**
